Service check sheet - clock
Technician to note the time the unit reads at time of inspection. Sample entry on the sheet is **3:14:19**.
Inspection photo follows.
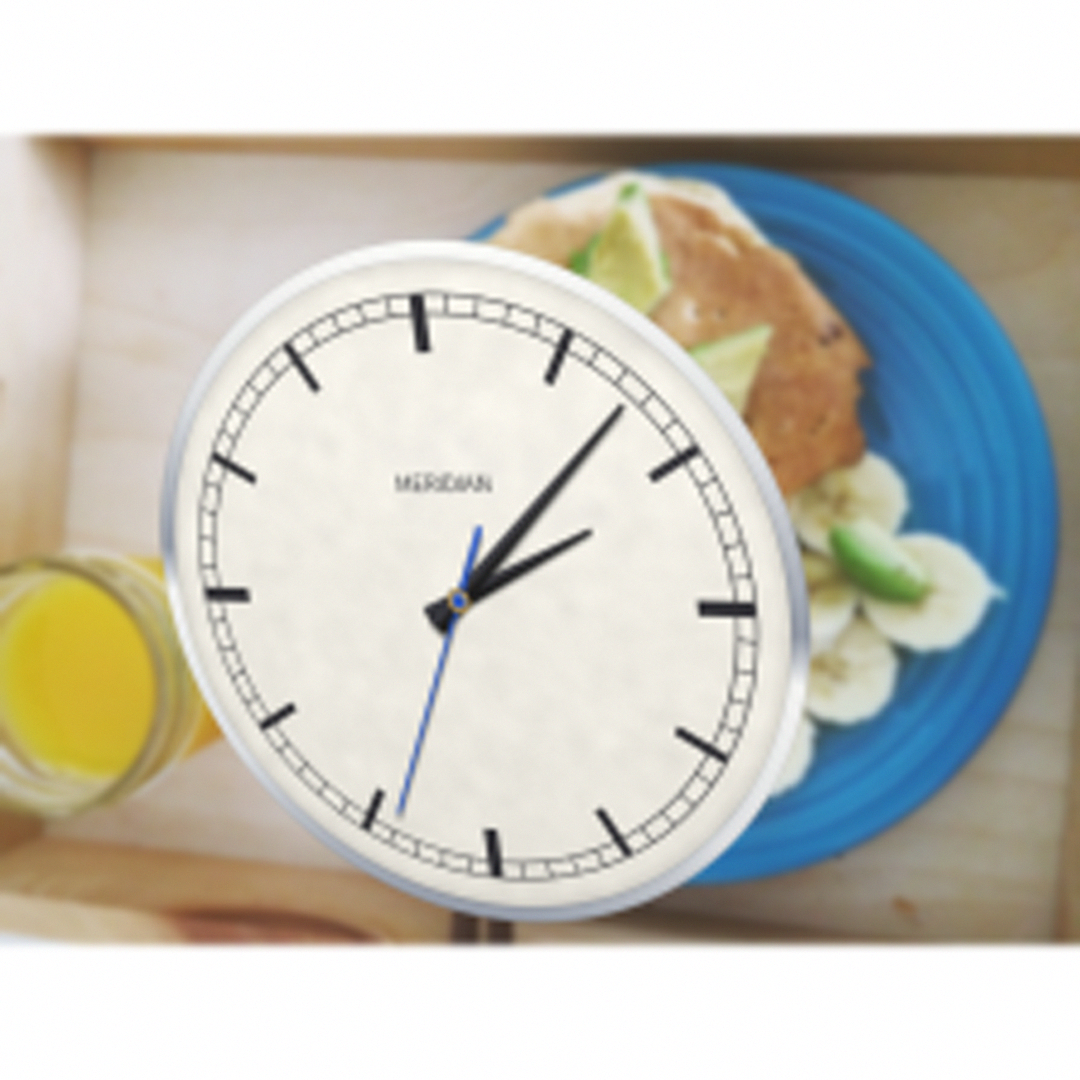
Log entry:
**2:07:34**
